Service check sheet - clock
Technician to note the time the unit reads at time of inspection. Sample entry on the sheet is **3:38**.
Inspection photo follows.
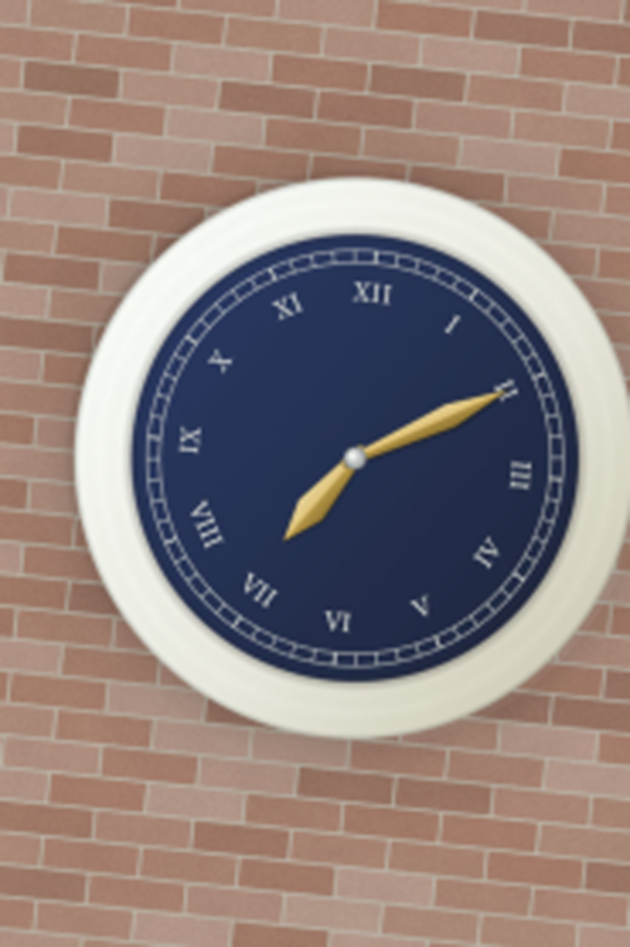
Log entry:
**7:10**
